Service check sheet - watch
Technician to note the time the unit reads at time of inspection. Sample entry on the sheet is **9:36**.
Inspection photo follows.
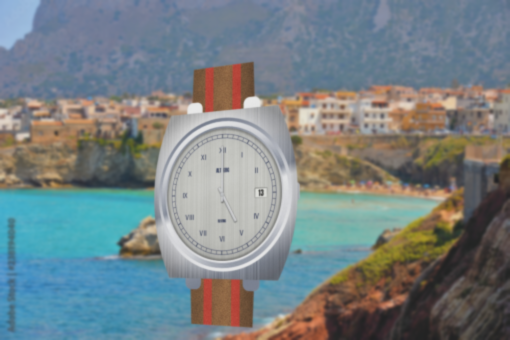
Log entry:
**5:00**
